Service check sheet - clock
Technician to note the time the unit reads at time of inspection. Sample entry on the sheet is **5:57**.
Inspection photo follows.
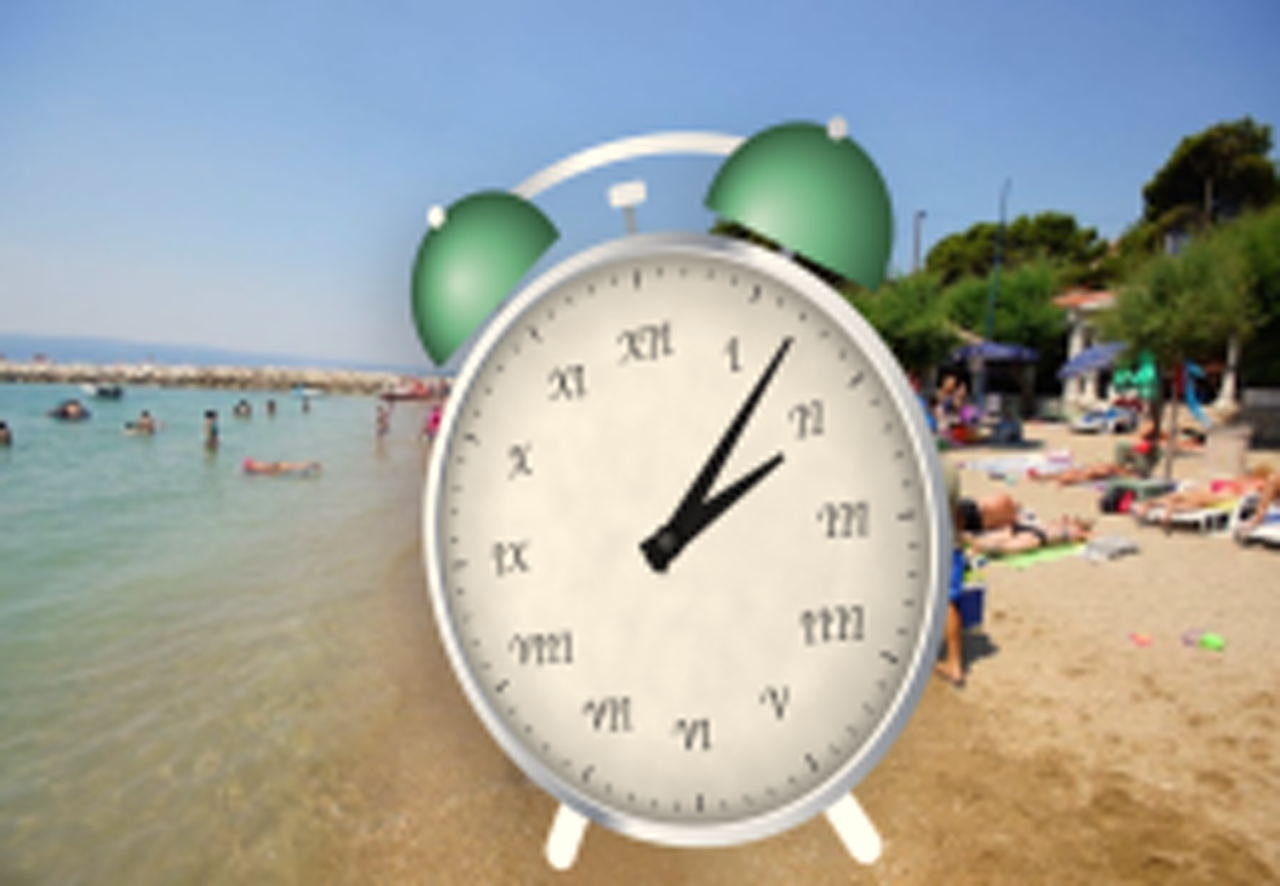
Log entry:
**2:07**
